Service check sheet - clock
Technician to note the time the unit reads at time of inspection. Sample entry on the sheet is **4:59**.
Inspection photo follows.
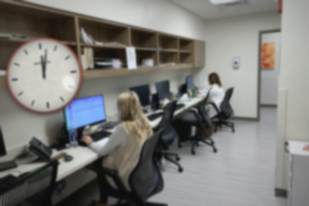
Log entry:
**12:02**
